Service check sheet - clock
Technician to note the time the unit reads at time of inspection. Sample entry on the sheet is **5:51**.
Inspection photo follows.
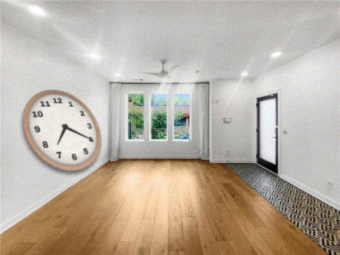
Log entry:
**7:20**
